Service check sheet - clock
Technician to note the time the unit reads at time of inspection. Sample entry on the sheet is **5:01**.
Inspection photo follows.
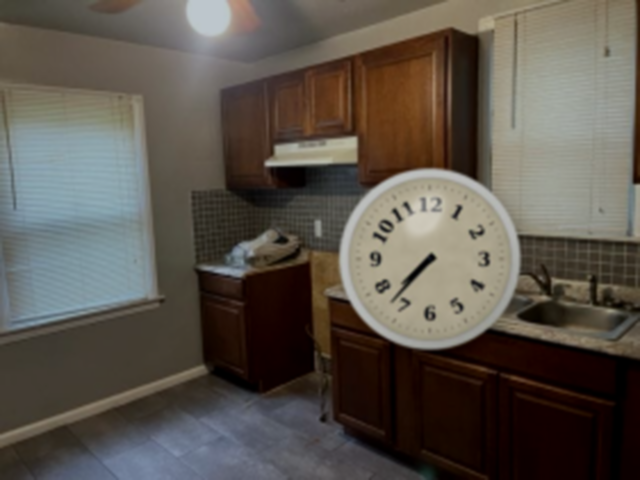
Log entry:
**7:37**
